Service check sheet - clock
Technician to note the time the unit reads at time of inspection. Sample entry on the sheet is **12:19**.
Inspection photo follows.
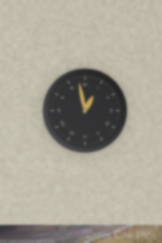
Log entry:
**12:58**
